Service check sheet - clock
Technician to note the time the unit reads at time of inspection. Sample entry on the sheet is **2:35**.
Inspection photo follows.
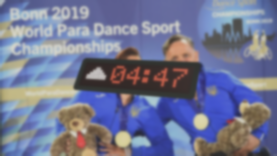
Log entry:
**4:47**
